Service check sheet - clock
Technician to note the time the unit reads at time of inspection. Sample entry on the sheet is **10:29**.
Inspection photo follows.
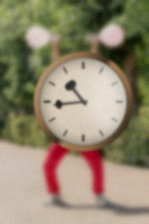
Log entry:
**10:44**
